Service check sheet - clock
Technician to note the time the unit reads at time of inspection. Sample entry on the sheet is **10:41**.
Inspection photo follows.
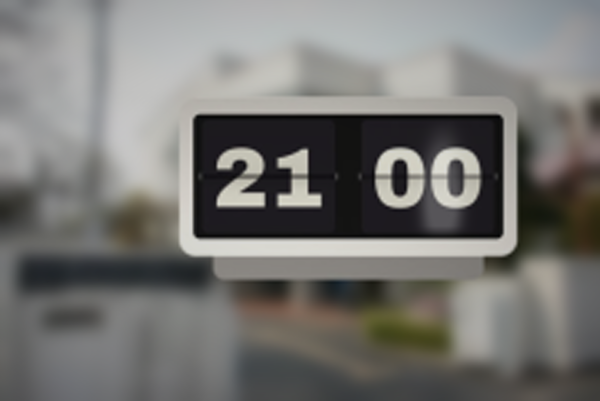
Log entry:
**21:00**
